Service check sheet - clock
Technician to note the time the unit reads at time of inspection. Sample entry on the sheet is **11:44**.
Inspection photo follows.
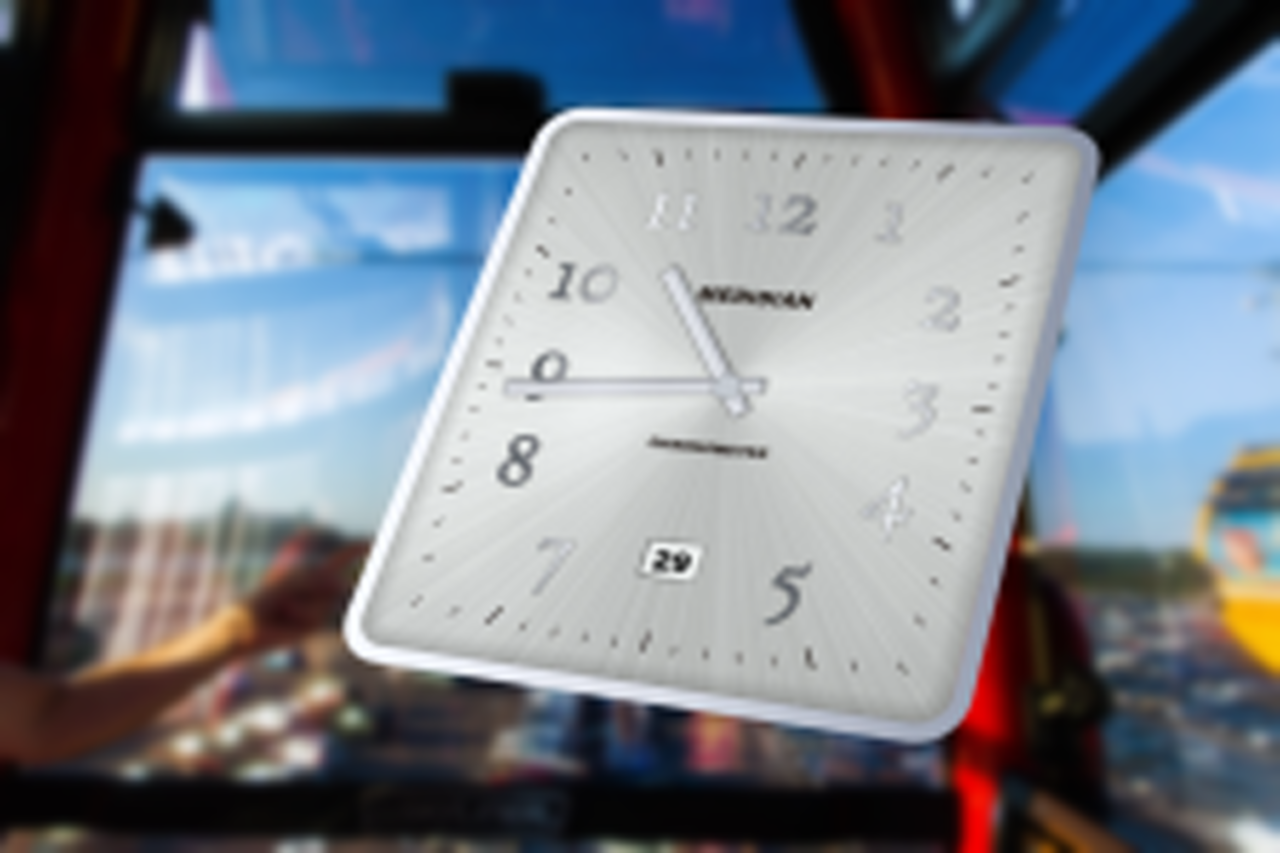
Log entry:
**10:44**
